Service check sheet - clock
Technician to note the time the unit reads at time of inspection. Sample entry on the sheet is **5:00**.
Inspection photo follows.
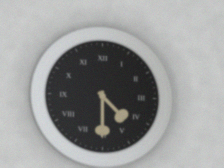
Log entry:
**4:30**
